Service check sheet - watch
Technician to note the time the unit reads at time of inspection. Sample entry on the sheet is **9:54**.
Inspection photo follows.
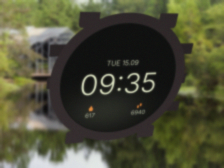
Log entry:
**9:35**
